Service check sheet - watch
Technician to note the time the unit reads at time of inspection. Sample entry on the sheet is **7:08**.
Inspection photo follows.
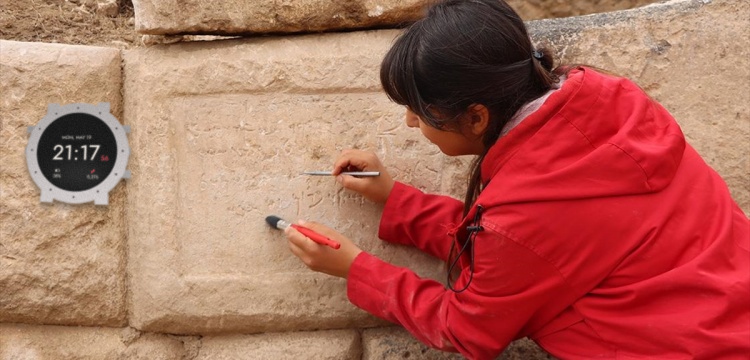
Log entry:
**21:17**
